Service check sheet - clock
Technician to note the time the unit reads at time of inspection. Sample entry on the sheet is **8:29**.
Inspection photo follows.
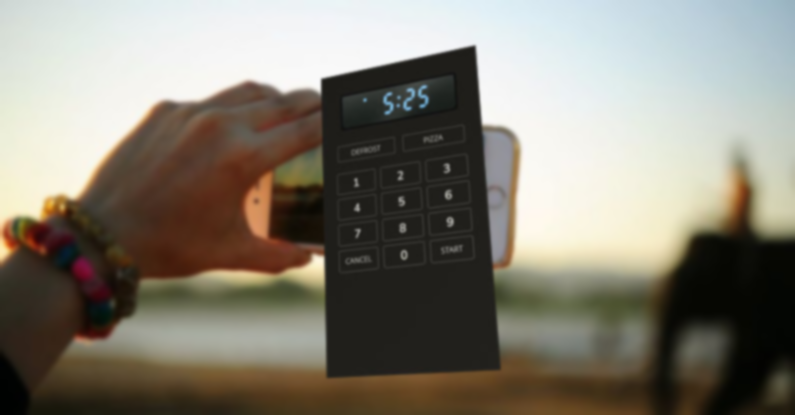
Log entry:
**5:25**
